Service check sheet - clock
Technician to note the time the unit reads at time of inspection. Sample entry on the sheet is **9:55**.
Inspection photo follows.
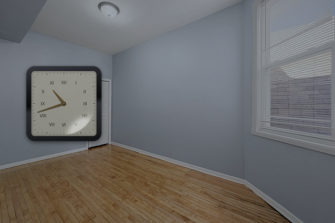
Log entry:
**10:42**
